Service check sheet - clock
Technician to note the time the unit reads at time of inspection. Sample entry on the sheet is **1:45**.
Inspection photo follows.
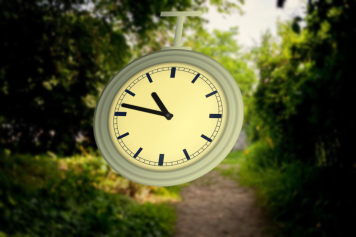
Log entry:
**10:47**
